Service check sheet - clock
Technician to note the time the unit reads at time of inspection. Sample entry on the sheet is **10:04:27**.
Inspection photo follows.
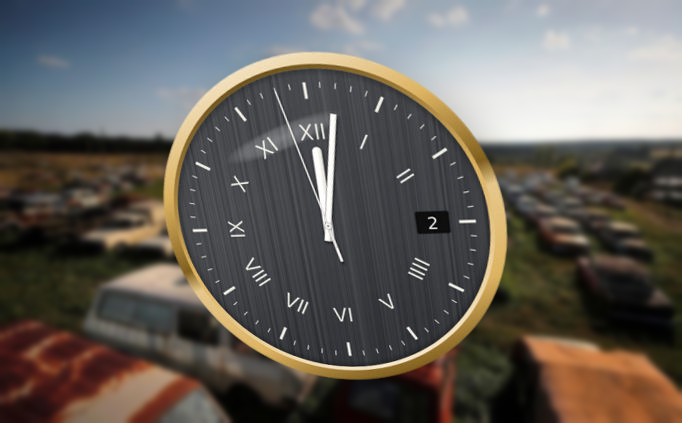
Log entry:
**12:01:58**
